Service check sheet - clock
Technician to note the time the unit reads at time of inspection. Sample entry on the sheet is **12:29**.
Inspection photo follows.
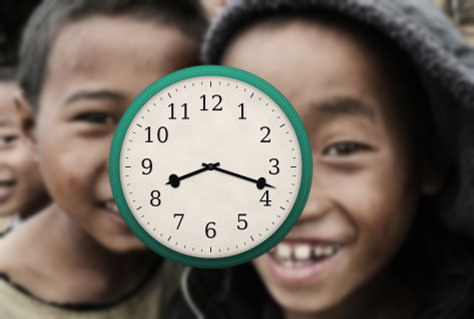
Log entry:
**8:18**
